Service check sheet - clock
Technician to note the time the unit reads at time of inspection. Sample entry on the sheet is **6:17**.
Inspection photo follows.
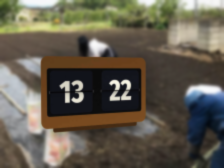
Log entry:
**13:22**
